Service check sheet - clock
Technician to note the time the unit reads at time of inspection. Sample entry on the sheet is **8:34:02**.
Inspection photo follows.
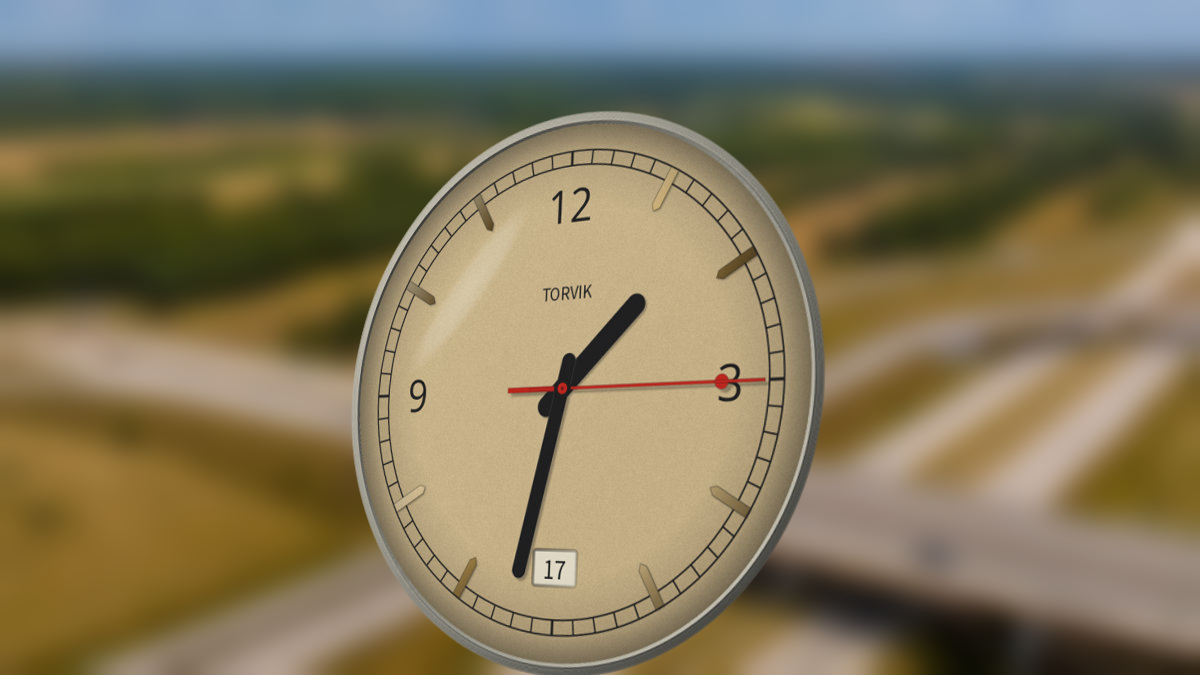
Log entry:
**1:32:15**
